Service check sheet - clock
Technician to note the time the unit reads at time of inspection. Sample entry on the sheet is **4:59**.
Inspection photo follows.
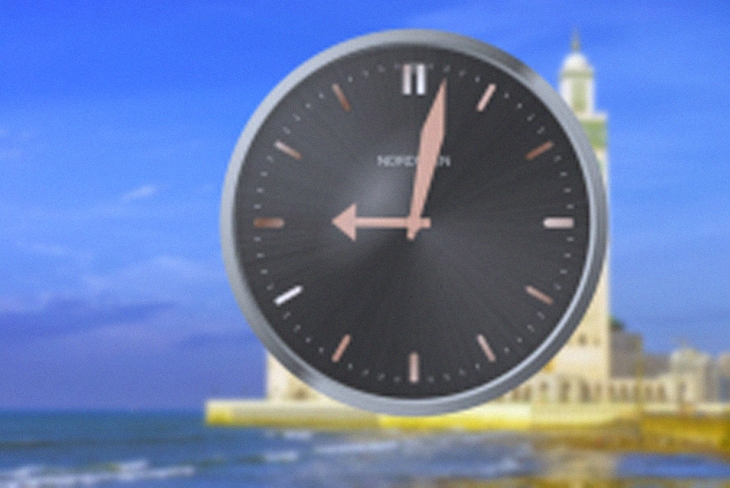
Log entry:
**9:02**
